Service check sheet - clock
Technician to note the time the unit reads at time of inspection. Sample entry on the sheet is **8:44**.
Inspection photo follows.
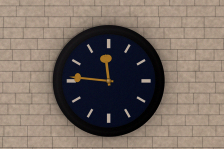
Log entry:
**11:46**
